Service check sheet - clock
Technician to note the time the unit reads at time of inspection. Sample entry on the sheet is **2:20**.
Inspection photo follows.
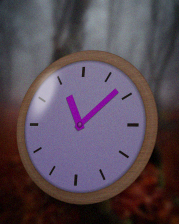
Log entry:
**11:08**
